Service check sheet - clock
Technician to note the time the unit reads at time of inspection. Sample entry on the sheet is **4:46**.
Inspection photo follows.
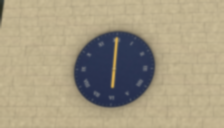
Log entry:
**6:00**
